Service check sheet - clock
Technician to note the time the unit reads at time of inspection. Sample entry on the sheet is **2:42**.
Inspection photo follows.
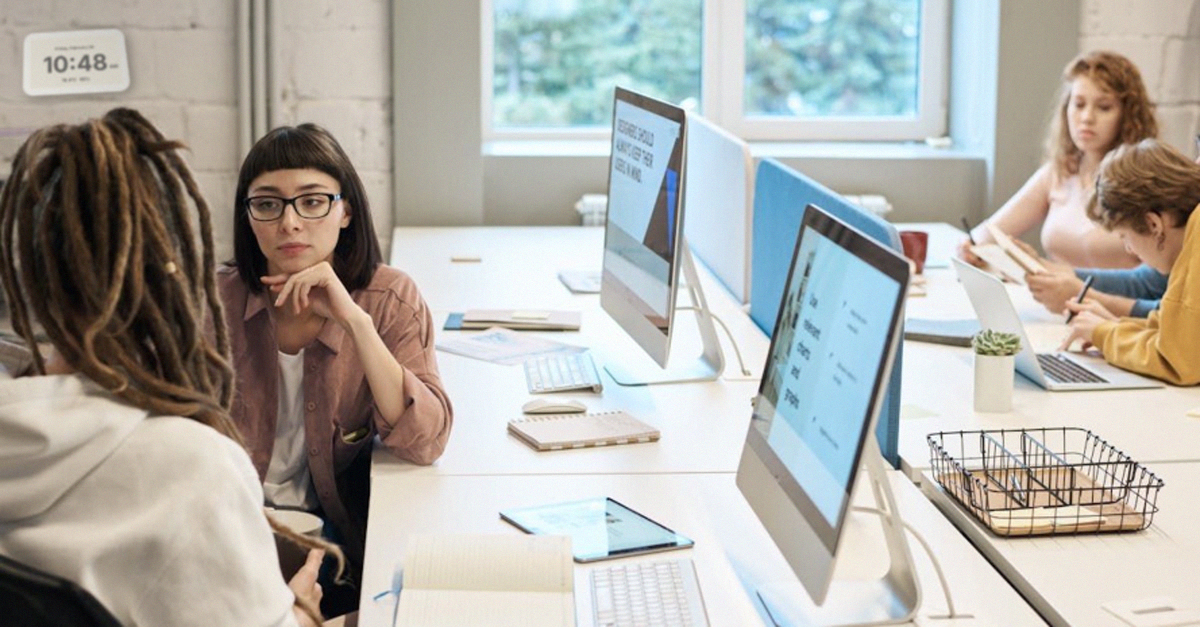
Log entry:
**10:48**
